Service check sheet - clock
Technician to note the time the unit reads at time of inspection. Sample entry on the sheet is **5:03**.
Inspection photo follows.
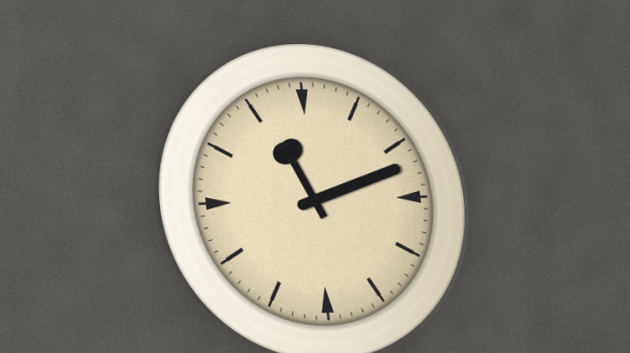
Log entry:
**11:12**
